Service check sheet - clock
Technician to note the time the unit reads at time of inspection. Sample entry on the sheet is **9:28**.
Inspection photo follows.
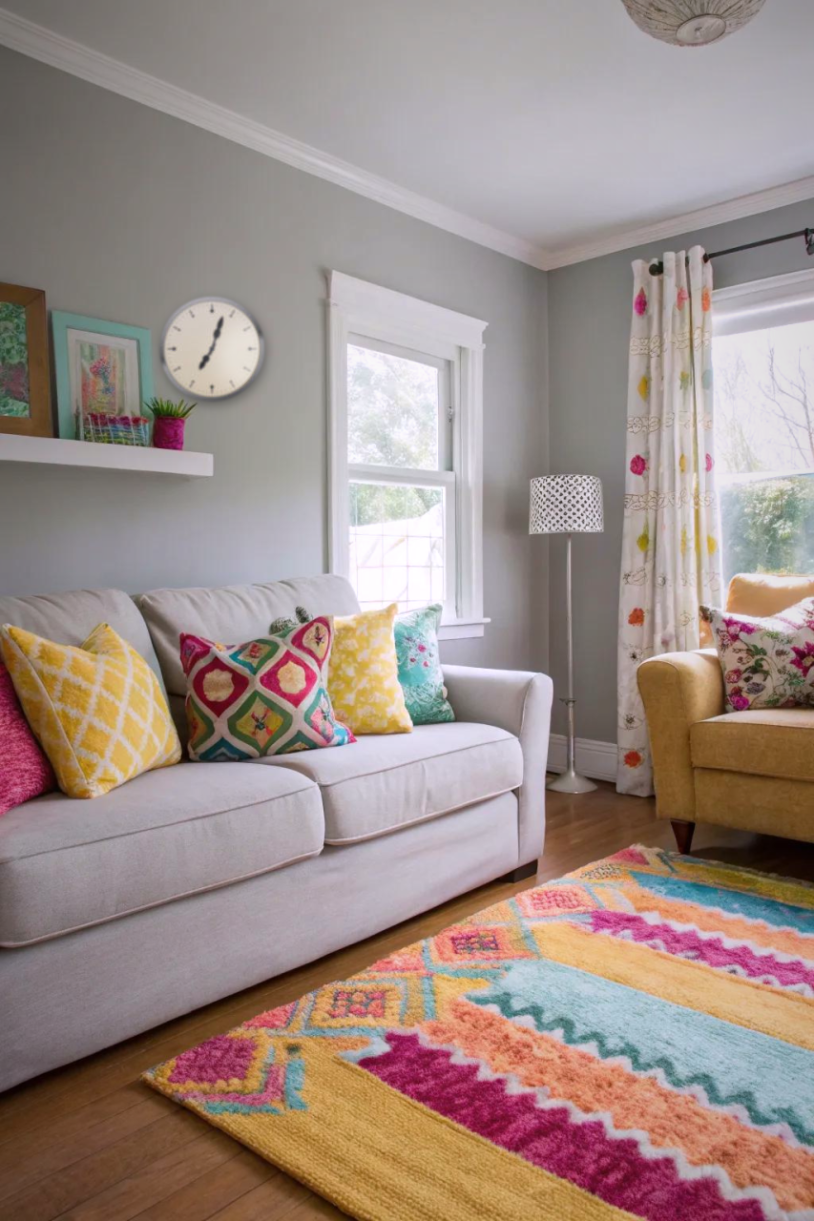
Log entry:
**7:03**
